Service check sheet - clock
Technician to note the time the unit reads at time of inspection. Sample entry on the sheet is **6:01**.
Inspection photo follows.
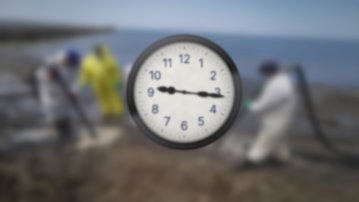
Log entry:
**9:16**
